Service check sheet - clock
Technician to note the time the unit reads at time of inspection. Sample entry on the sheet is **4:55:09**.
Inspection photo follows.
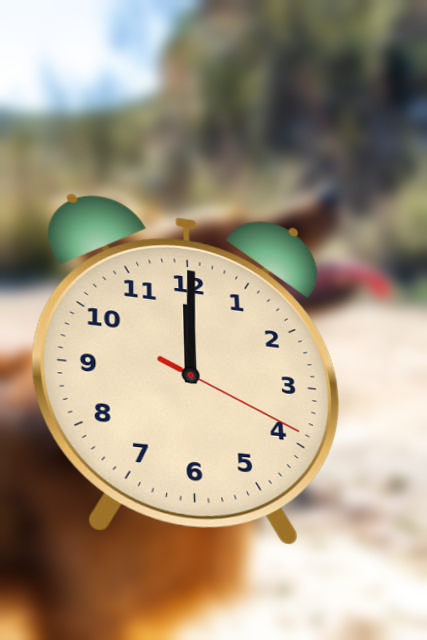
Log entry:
**12:00:19**
